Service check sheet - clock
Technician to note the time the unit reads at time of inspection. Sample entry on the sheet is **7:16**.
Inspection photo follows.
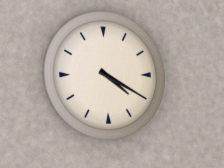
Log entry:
**4:20**
